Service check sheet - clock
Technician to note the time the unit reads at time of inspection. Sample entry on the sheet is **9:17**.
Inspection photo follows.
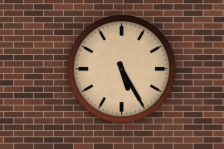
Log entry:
**5:25**
